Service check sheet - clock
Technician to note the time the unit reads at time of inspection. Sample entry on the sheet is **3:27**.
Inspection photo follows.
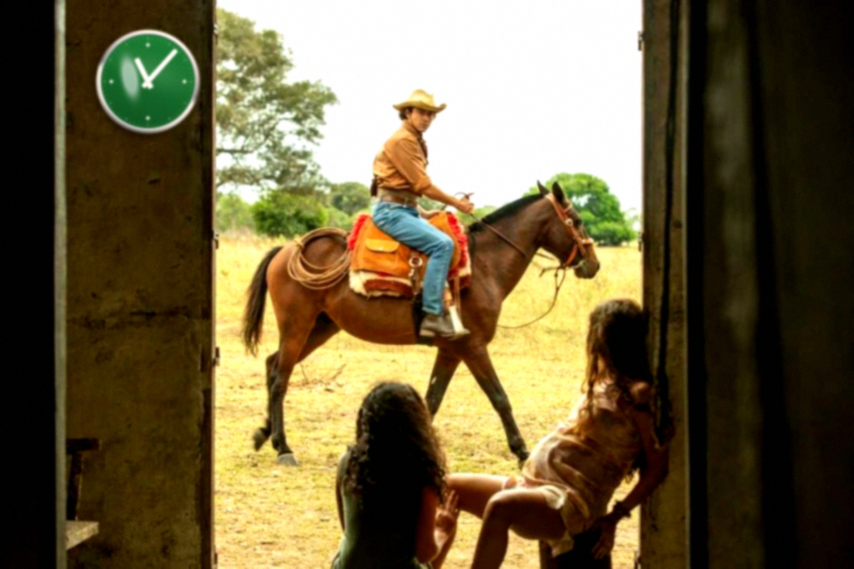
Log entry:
**11:07**
